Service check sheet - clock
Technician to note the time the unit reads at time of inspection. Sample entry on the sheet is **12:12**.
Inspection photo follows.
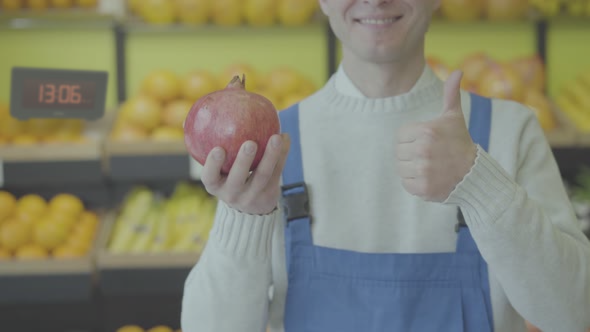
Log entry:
**13:06**
